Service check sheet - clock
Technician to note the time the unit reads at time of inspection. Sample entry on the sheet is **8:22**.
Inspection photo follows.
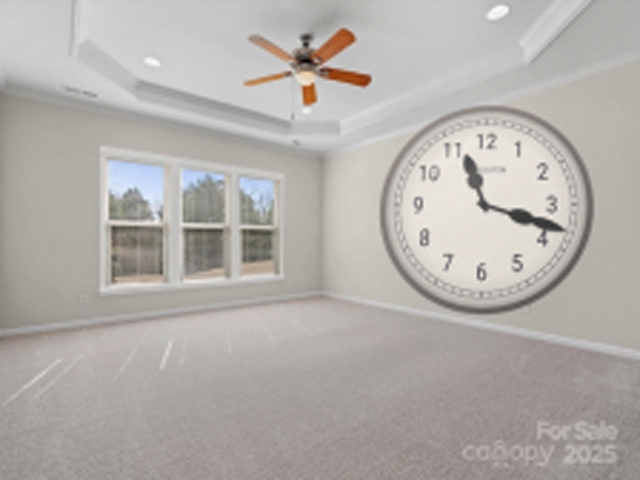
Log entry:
**11:18**
